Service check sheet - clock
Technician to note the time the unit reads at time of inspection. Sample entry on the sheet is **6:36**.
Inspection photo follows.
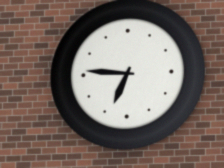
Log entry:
**6:46**
